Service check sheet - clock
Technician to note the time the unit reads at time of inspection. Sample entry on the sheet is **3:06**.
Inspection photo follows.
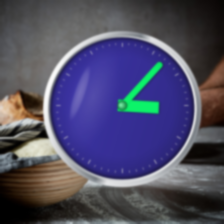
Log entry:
**3:07**
